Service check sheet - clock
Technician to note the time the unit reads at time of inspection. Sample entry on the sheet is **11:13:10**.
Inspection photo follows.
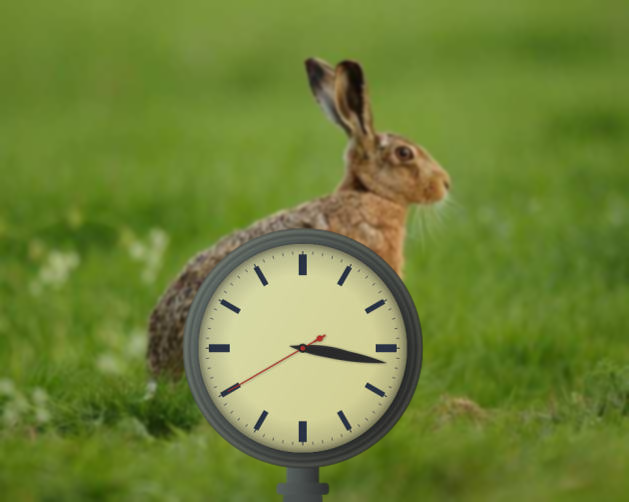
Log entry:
**3:16:40**
